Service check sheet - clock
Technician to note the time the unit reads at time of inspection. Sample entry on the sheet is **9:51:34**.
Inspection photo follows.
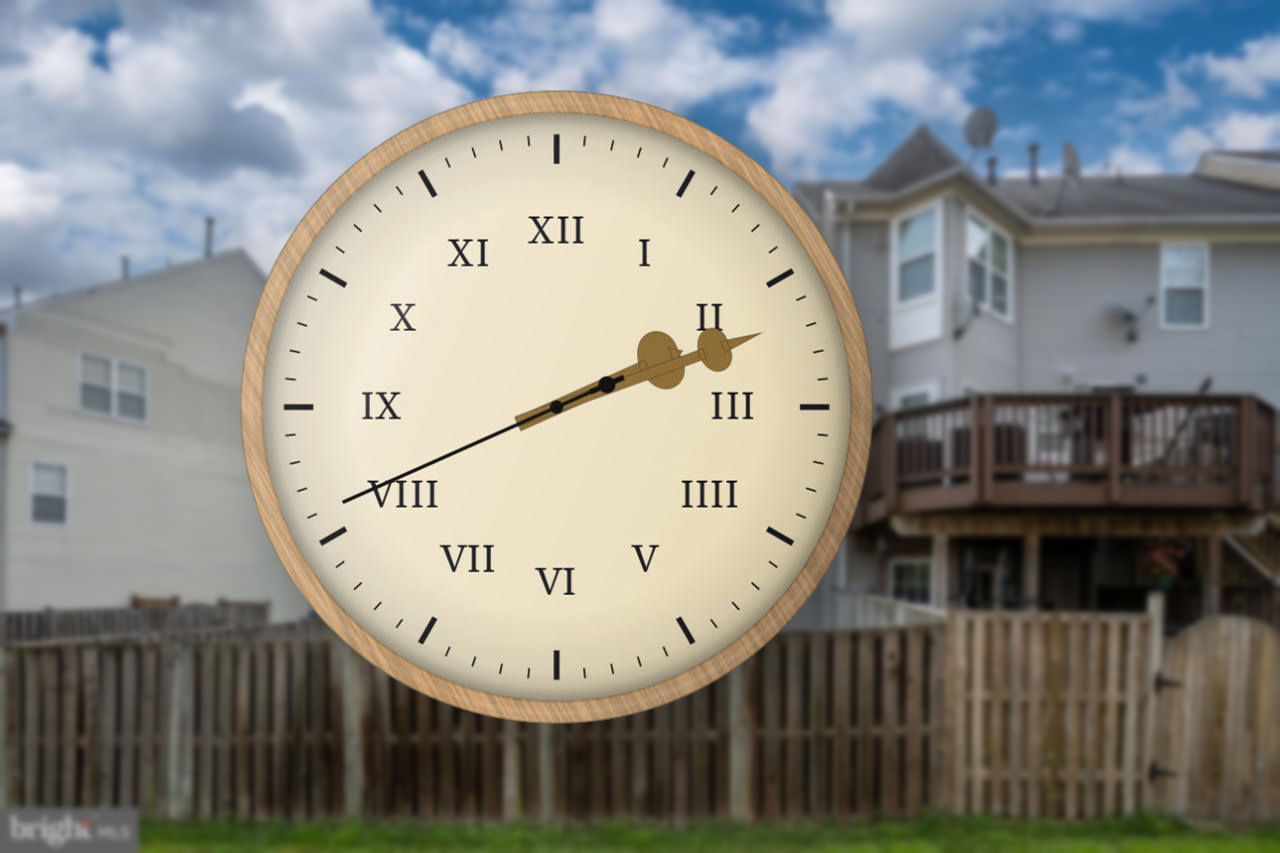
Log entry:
**2:11:41**
